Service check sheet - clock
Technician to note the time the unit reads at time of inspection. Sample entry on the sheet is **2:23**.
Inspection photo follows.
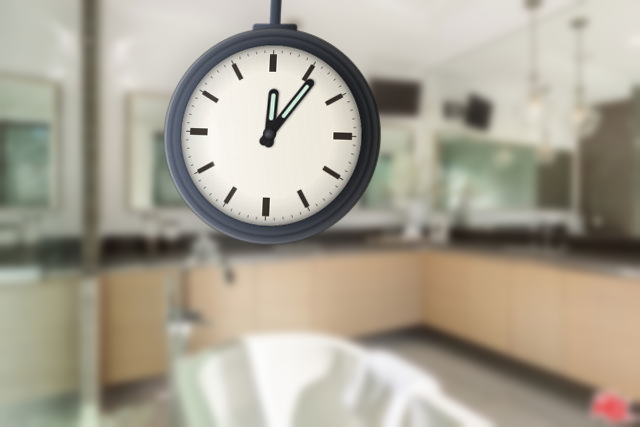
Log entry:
**12:06**
